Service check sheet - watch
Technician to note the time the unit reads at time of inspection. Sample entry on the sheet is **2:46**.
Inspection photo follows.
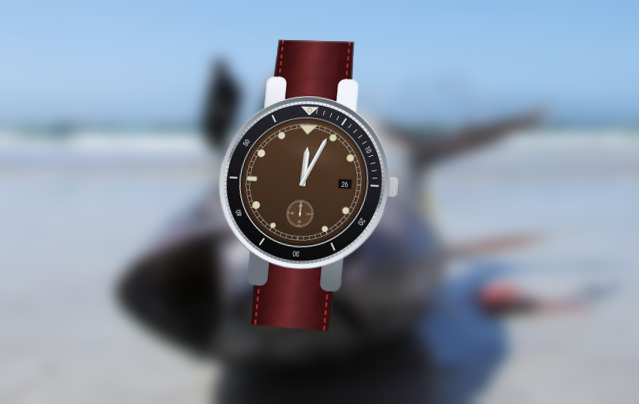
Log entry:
**12:04**
